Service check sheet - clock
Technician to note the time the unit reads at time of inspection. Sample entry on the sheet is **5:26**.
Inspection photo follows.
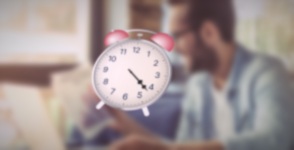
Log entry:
**4:22**
